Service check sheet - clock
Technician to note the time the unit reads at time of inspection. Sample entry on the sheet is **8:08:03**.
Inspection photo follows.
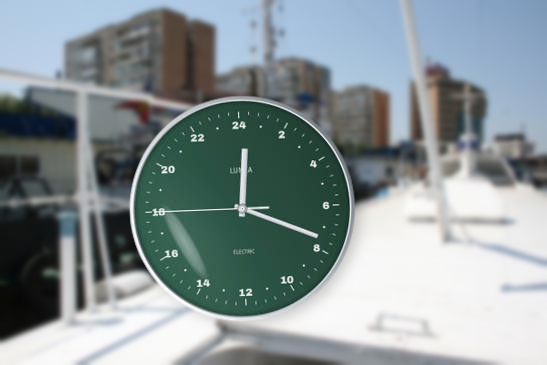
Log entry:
**0:18:45**
